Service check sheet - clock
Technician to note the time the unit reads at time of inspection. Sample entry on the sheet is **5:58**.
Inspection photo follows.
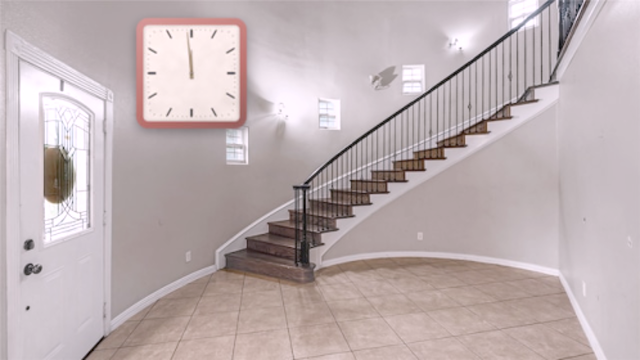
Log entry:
**11:59**
